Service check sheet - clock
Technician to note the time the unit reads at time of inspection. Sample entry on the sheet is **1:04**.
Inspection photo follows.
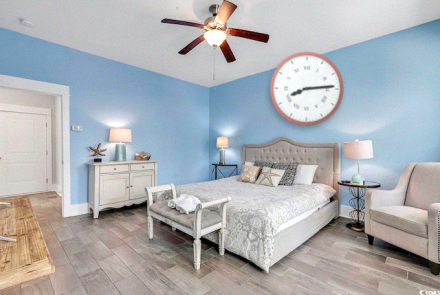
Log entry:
**8:14**
